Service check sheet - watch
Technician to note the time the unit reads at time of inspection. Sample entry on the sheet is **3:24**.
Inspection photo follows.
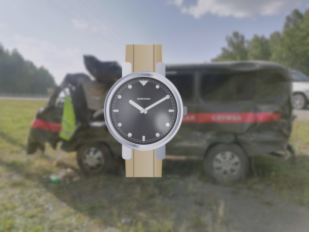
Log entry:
**10:10**
